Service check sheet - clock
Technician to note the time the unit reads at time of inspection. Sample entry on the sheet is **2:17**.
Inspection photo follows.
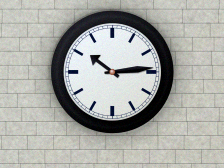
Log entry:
**10:14**
